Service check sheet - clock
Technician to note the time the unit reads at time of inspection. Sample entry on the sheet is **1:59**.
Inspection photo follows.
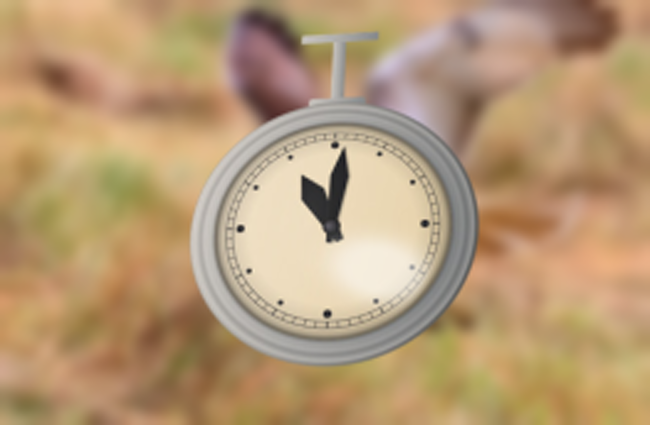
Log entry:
**11:01**
